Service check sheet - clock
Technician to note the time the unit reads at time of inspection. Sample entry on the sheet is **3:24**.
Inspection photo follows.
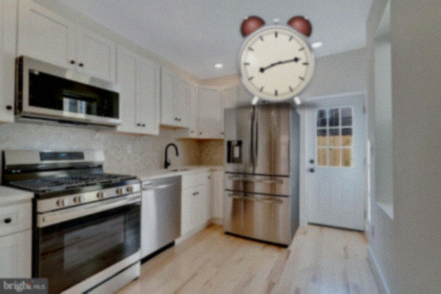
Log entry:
**8:13**
